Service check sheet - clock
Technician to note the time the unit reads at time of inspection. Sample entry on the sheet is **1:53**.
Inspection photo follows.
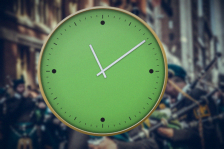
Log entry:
**11:09**
